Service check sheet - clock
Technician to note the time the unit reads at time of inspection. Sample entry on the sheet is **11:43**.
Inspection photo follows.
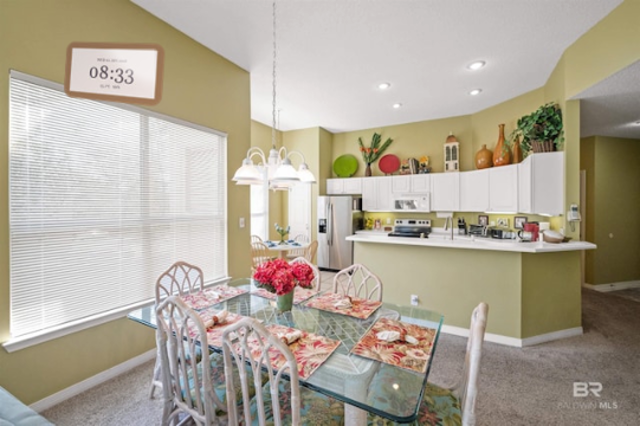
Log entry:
**8:33**
